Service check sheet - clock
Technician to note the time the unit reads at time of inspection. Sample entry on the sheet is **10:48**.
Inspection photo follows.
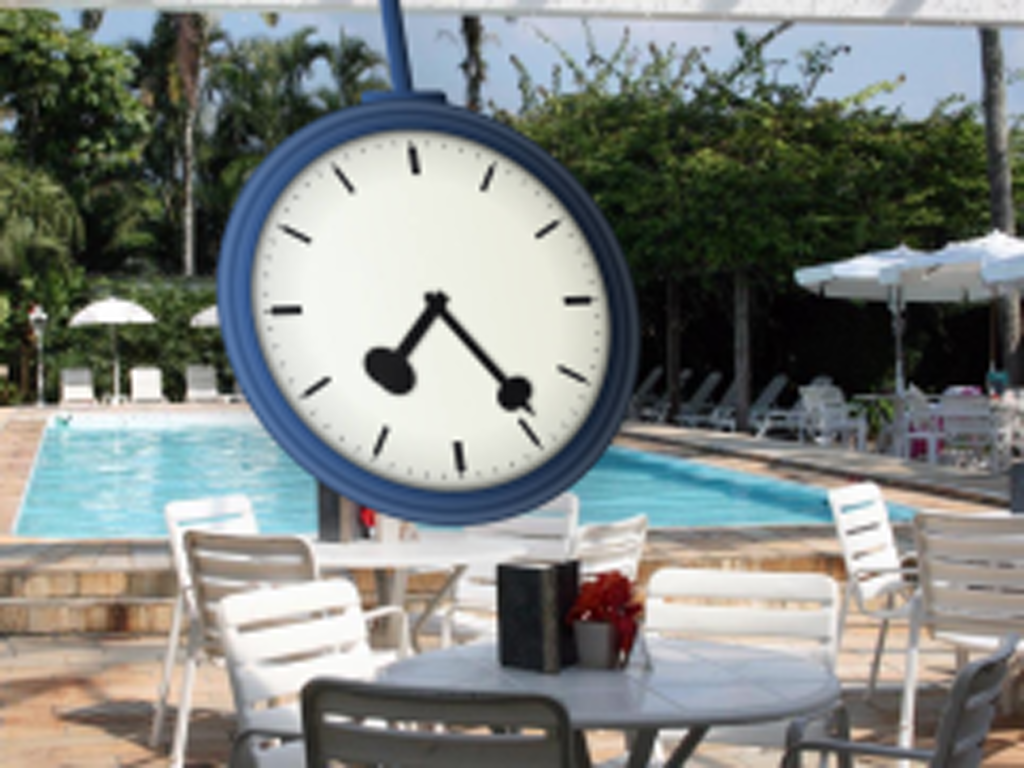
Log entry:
**7:24**
